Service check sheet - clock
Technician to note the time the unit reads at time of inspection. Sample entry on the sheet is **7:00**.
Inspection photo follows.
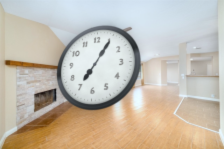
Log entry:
**7:05**
